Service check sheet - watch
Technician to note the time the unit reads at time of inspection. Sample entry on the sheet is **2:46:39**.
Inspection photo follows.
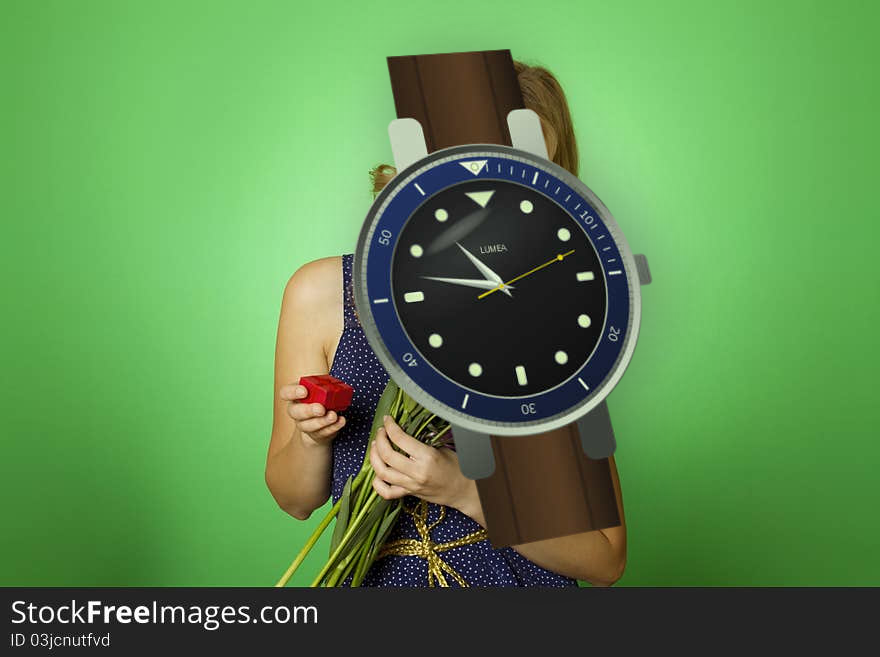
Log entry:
**10:47:12**
